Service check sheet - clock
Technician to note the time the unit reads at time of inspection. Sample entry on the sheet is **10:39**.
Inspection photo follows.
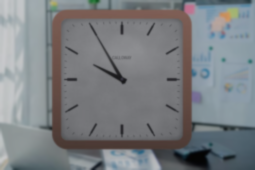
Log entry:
**9:55**
